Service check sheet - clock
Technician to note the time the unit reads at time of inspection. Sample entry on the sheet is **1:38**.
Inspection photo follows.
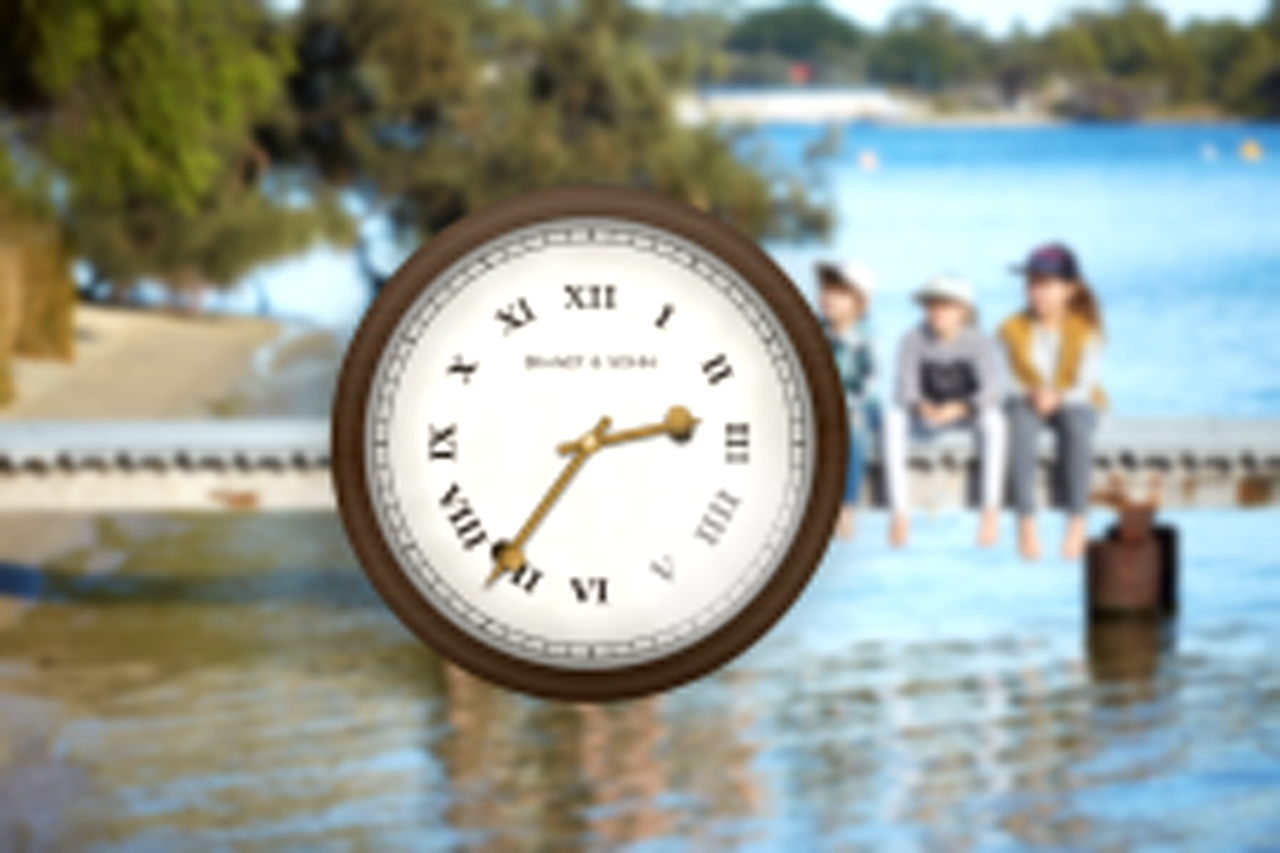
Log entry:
**2:36**
